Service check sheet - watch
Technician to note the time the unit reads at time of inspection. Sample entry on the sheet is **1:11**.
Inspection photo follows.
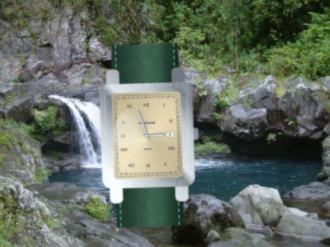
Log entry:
**2:57**
